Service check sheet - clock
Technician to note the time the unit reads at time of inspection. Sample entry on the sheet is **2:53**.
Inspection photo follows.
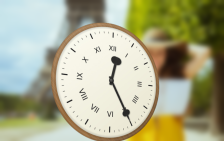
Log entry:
**12:25**
